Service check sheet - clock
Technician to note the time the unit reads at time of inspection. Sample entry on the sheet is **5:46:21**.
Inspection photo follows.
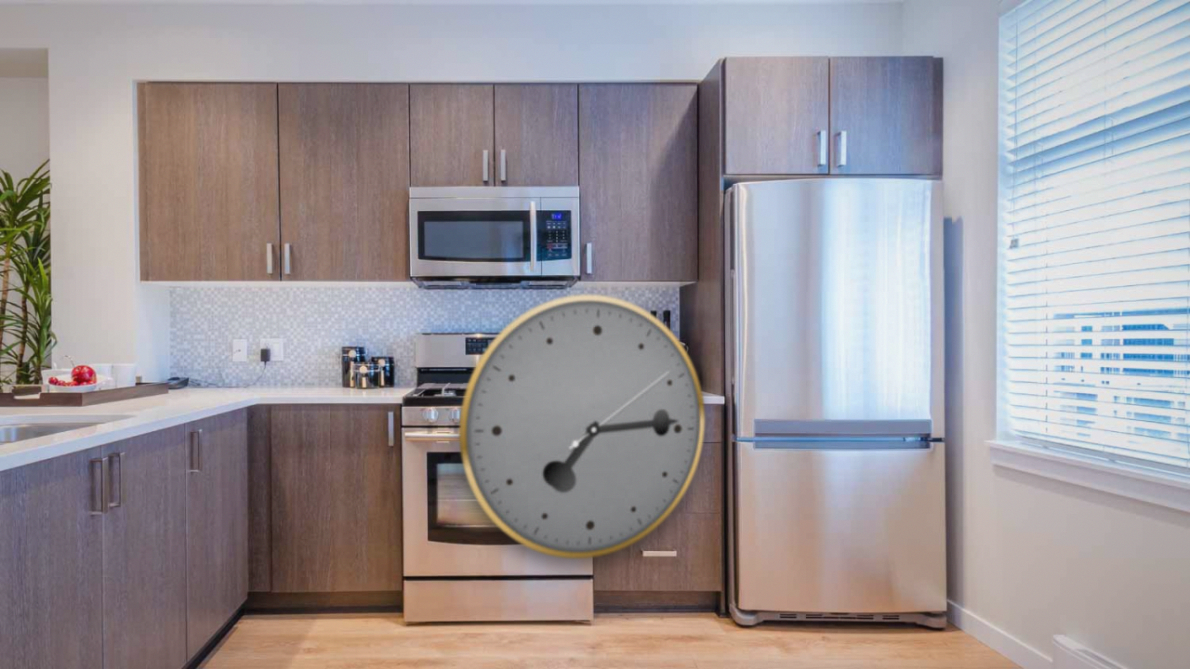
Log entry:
**7:14:09**
